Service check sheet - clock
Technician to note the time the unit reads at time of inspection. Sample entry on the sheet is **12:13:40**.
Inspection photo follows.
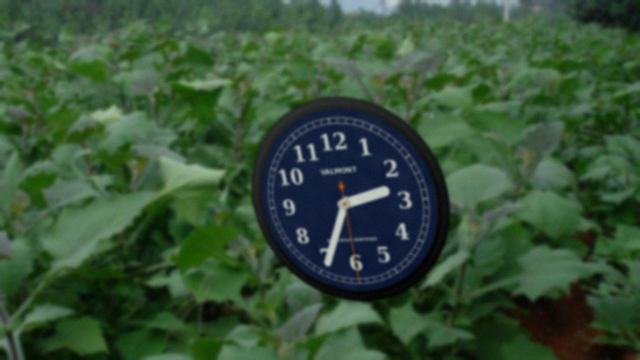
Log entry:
**2:34:30**
